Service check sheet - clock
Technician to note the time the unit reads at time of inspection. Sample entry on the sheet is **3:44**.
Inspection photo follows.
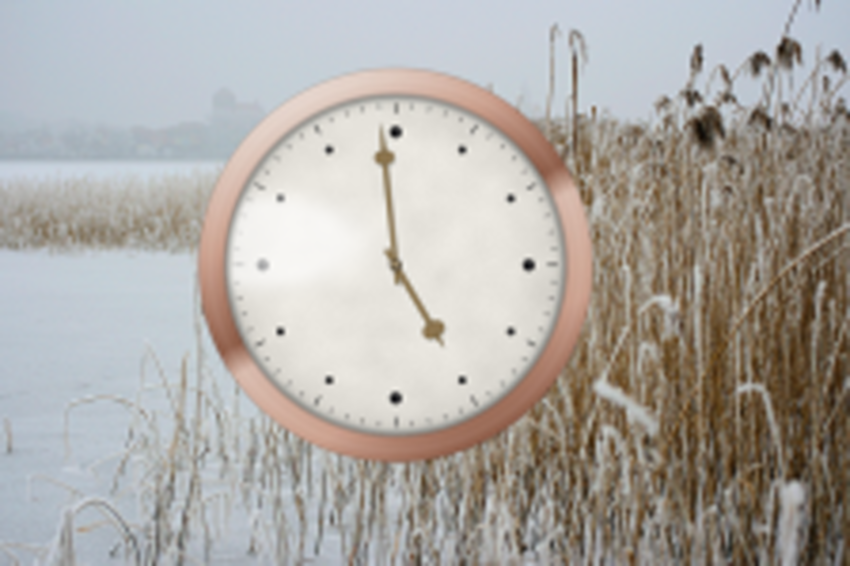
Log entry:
**4:59**
